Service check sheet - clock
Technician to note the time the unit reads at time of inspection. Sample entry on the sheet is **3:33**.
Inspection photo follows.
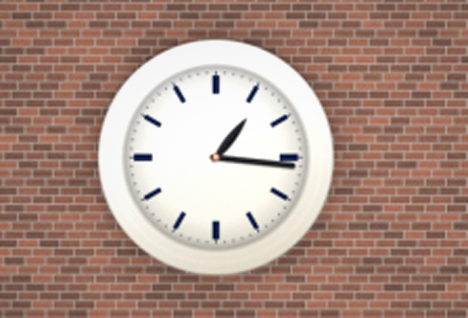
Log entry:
**1:16**
